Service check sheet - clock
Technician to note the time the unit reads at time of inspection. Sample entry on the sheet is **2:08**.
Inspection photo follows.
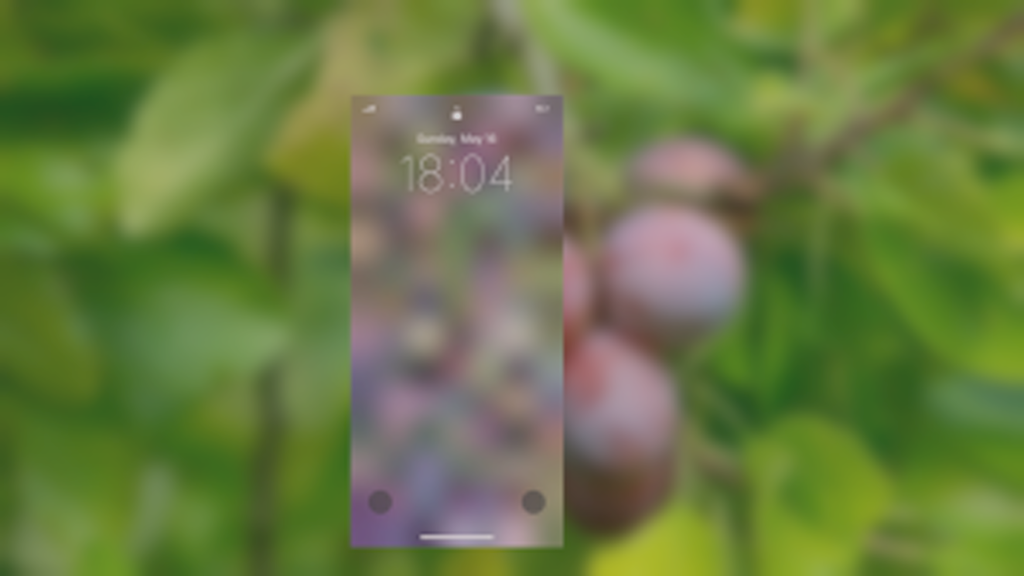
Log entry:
**18:04**
